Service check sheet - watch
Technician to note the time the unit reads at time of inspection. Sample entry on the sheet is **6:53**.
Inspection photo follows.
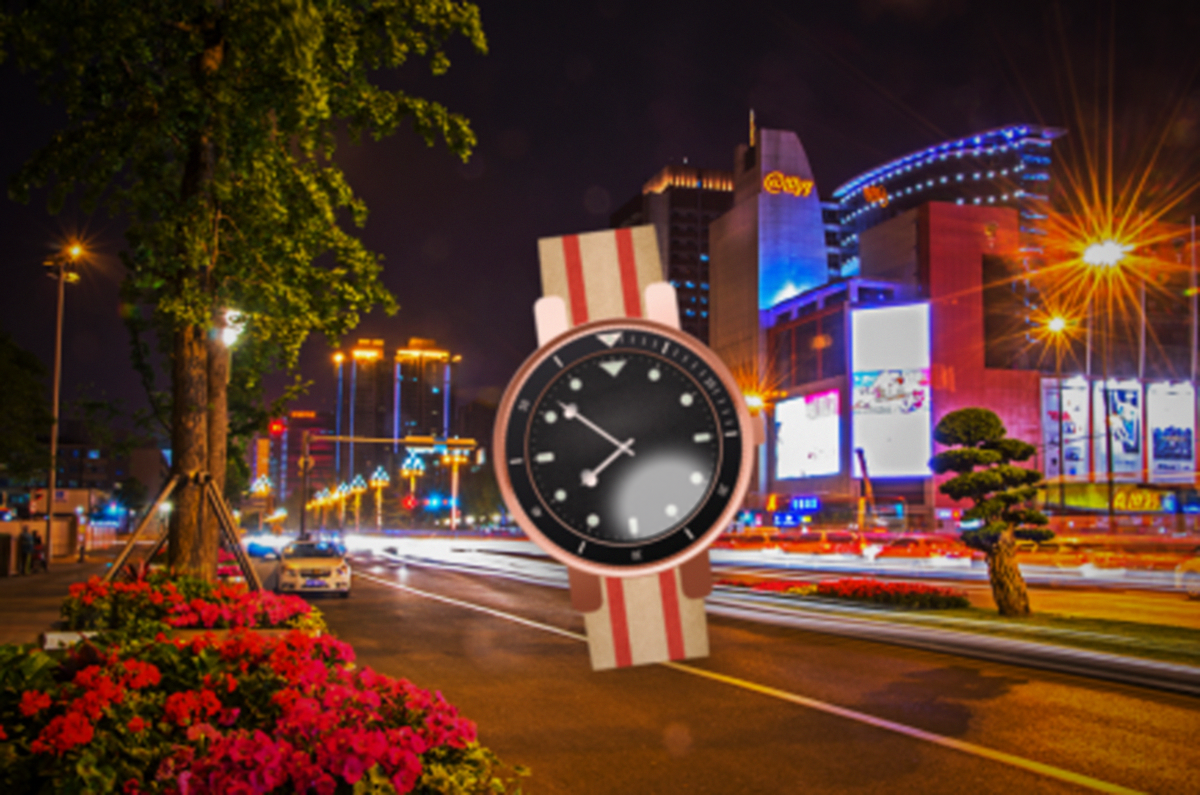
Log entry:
**7:52**
